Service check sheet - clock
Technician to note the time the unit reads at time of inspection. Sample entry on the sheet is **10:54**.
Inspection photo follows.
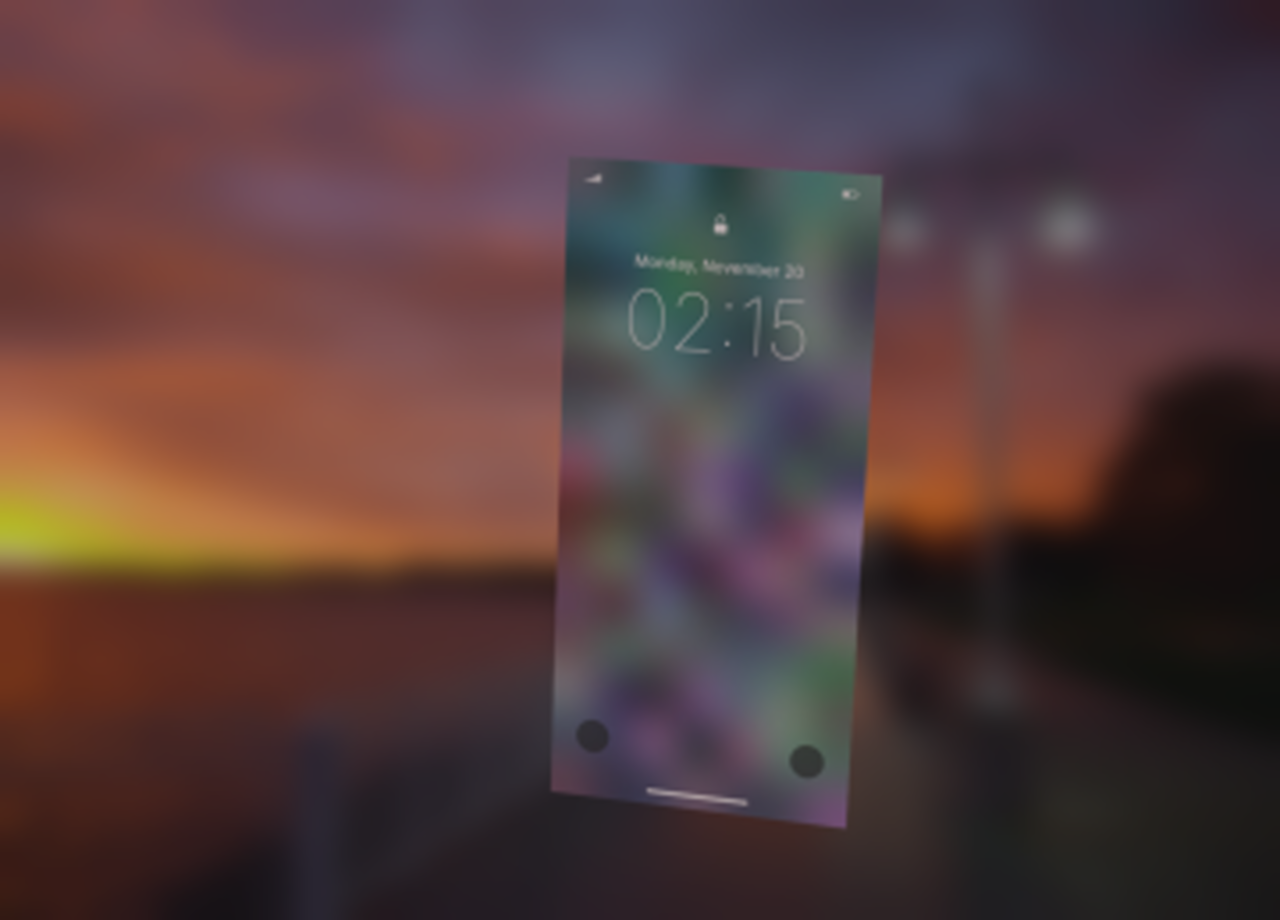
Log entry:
**2:15**
